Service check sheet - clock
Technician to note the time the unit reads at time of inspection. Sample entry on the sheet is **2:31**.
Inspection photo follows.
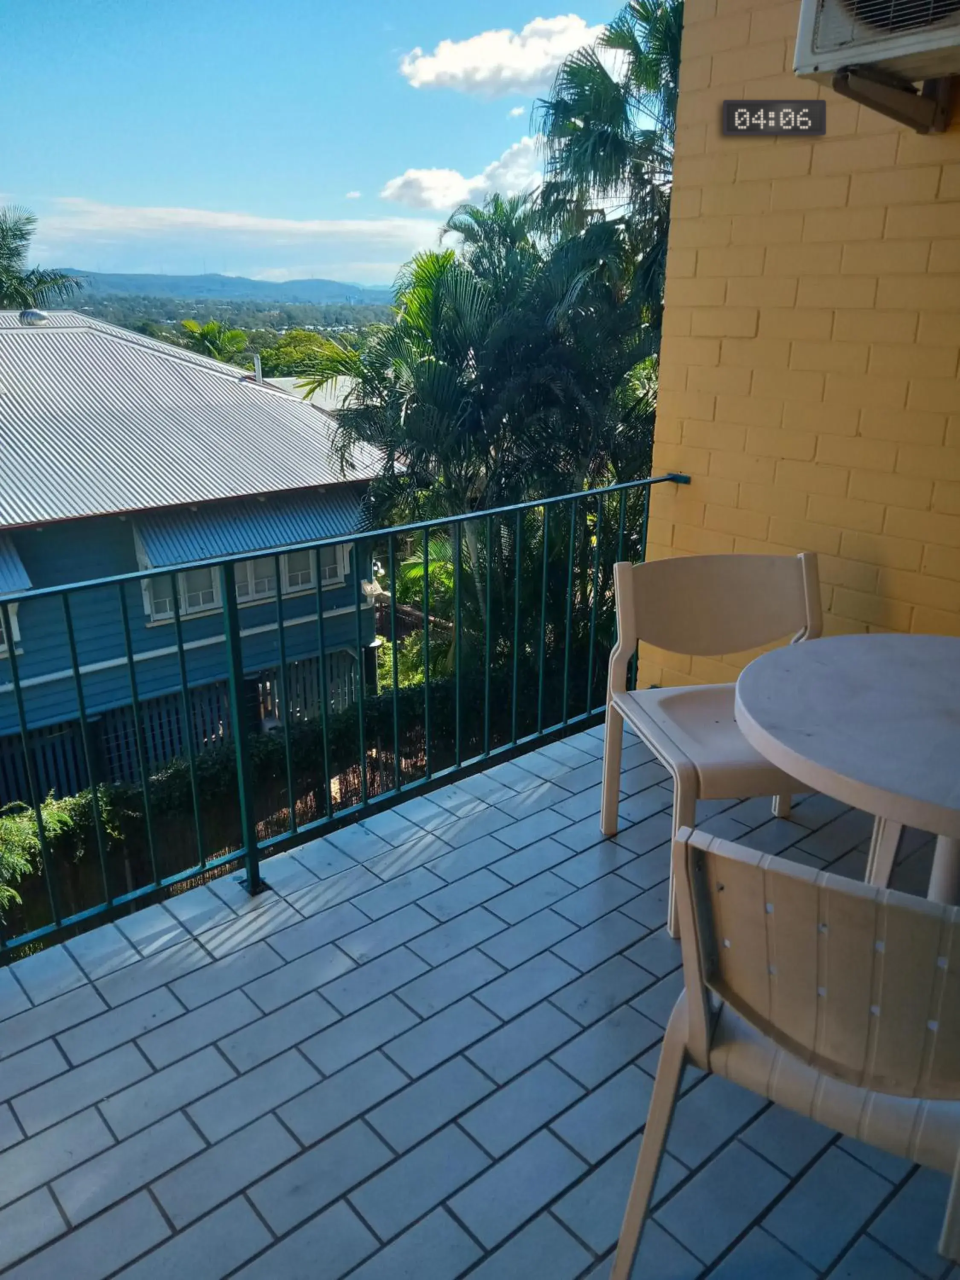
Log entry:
**4:06**
